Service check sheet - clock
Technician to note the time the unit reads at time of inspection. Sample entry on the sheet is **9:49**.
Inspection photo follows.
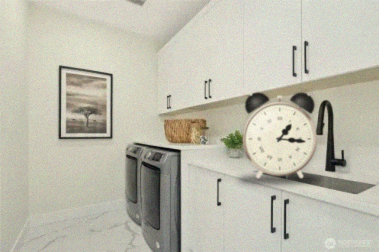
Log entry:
**1:16**
